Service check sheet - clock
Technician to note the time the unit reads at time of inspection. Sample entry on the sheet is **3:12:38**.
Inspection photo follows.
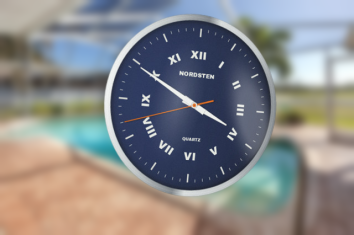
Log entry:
**3:49:42**
